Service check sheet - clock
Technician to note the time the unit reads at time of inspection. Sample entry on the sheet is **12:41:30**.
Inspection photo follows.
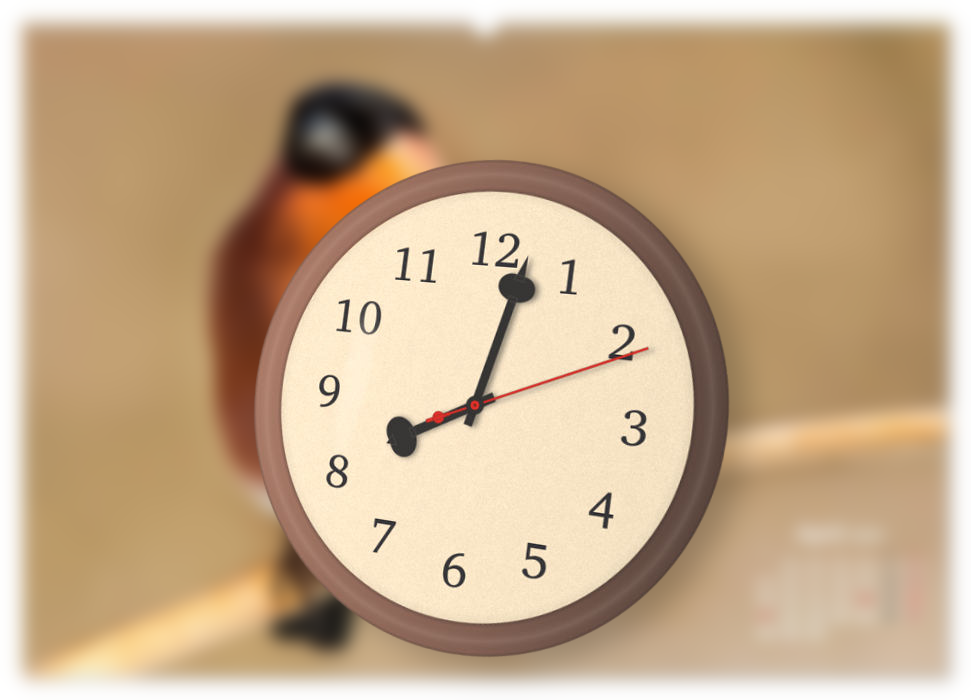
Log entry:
**8:02:11**
